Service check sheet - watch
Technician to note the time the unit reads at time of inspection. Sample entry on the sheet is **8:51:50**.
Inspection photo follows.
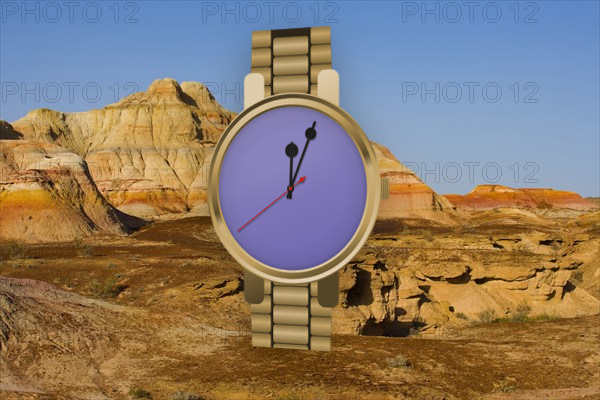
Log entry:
**12:03:39**
